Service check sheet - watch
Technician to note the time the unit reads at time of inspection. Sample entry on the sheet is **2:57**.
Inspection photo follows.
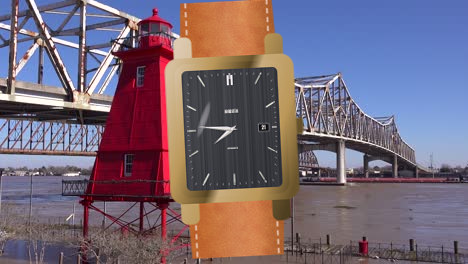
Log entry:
**7:46**
